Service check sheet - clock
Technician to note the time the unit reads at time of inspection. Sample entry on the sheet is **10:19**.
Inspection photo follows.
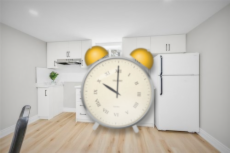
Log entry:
**10:00**
